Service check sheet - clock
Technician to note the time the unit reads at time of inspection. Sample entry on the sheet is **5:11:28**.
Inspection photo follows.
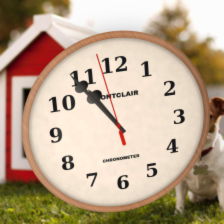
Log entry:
**10:53:58**
